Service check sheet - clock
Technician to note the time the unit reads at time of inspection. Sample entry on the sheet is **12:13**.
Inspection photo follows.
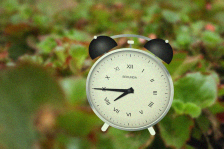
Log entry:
**7:45**
